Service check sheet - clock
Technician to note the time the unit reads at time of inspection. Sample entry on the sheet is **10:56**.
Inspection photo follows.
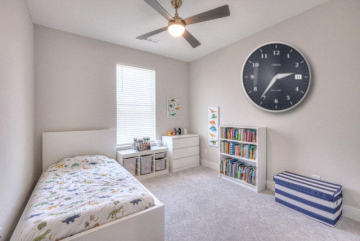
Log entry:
**2:36**
